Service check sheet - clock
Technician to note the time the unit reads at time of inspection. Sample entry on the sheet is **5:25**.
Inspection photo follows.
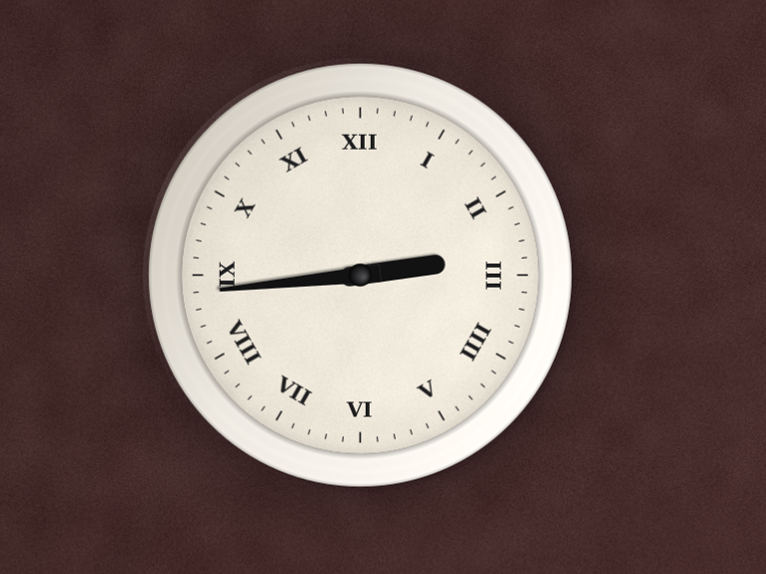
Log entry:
**2:44**
